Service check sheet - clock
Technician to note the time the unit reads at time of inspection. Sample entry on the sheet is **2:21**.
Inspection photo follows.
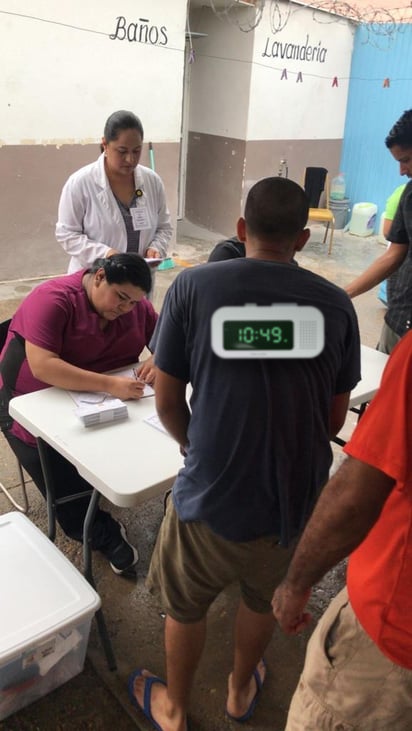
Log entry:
**10:49**
